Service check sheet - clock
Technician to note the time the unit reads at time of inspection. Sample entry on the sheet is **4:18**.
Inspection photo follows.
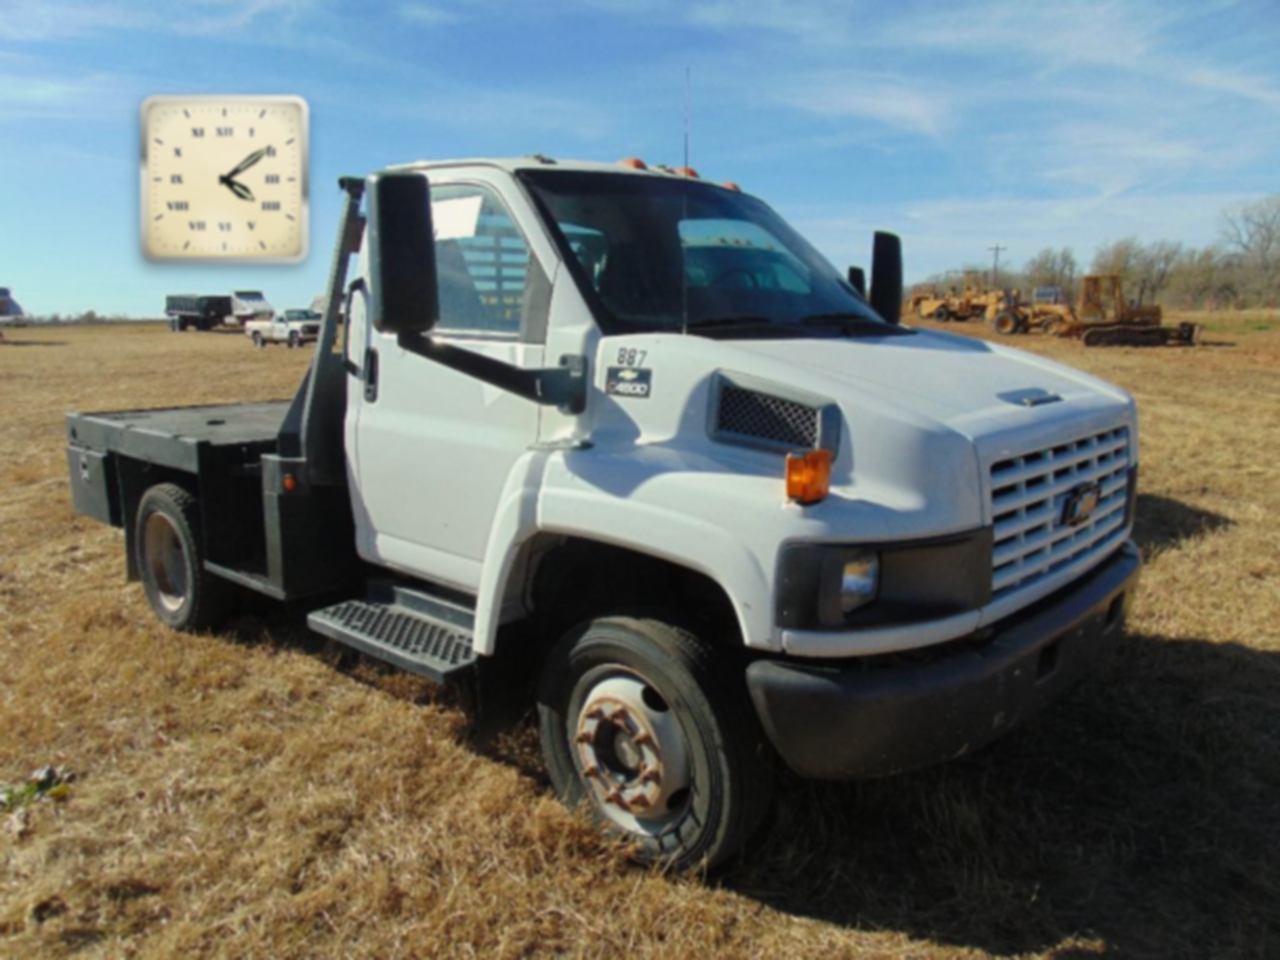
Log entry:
**4:09**
